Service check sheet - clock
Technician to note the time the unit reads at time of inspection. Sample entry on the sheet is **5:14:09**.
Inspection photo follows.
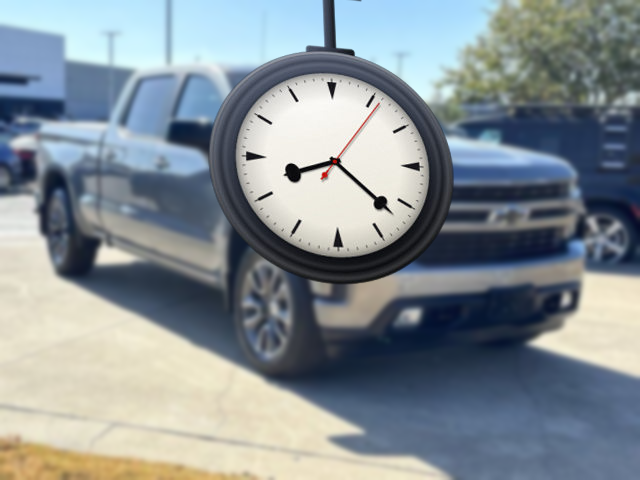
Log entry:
**8:22:06**
